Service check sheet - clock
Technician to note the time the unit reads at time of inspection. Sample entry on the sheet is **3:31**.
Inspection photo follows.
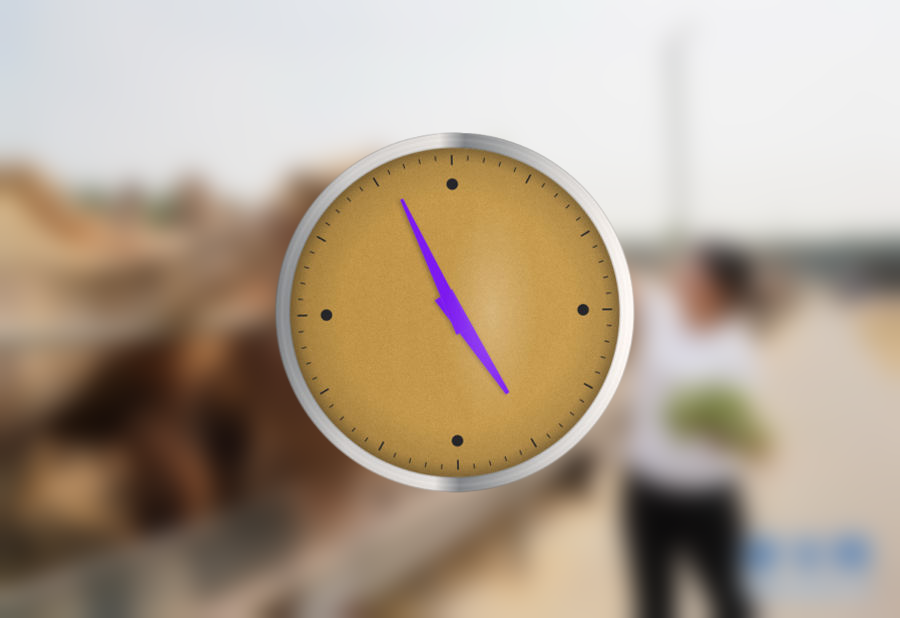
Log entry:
**4:56**
